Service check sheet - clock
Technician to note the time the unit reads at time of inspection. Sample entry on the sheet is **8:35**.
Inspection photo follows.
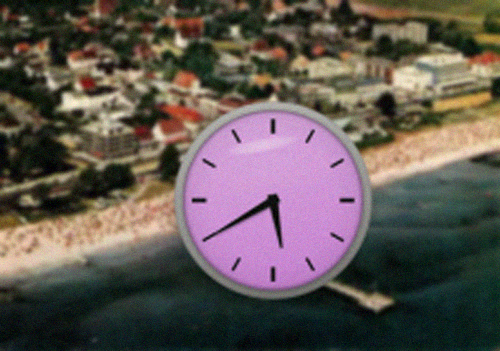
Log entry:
**5:40**
